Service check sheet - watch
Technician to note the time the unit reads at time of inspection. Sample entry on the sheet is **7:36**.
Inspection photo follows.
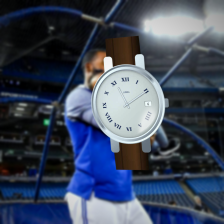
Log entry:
**11:10**
